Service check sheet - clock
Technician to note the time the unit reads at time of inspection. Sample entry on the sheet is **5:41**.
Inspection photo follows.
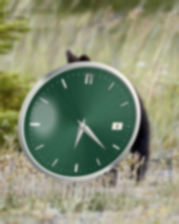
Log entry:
**6:22**
